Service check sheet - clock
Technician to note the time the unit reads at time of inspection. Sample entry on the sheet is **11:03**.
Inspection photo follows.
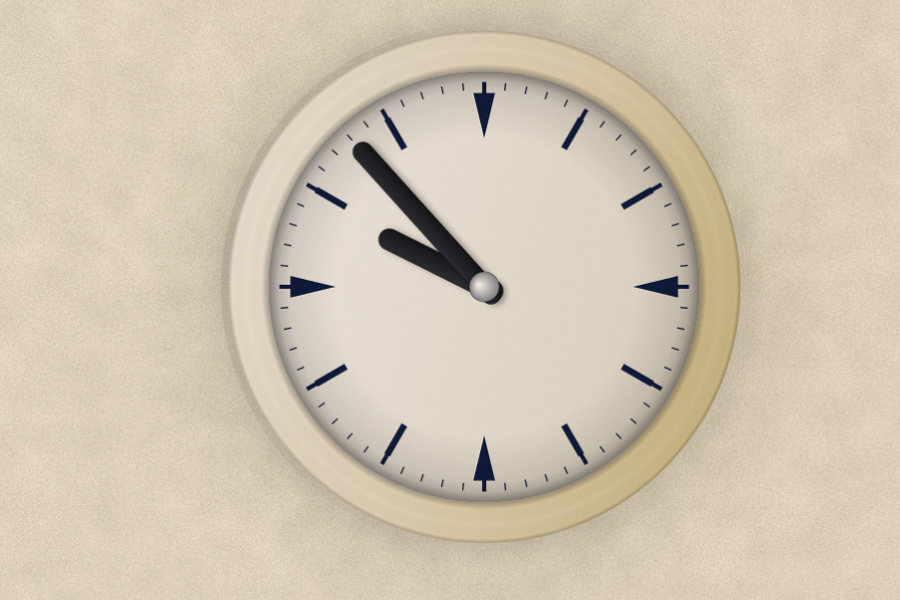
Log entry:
**9:53**
